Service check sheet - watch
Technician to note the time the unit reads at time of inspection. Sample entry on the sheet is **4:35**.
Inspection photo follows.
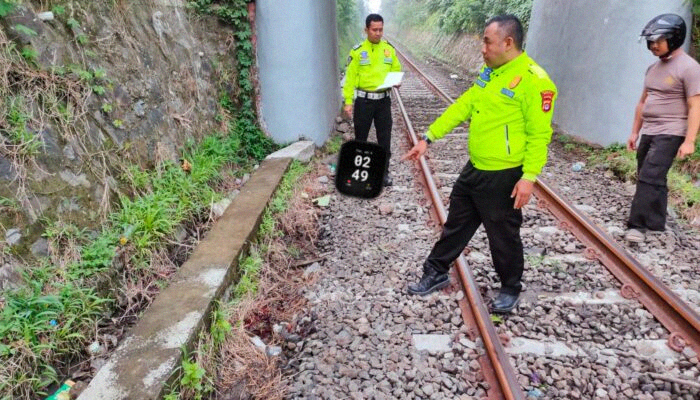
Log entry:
**2:49**
